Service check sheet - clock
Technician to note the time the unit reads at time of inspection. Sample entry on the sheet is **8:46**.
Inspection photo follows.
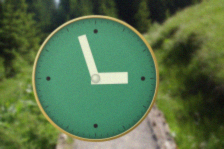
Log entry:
**2:57**
